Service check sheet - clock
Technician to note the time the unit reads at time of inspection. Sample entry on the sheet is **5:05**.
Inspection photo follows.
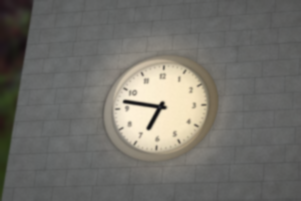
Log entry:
**6:47**
